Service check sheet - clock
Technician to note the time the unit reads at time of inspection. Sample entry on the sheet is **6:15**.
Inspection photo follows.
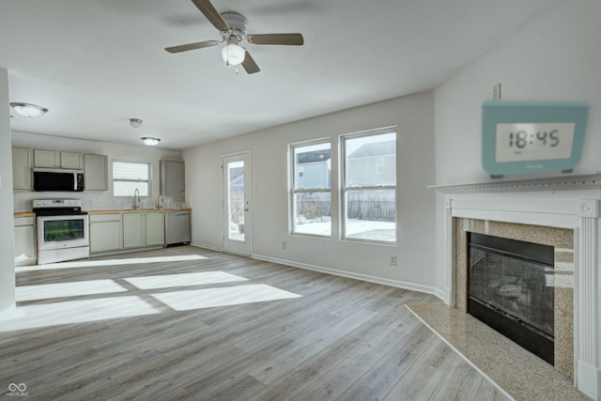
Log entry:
**18:45**
